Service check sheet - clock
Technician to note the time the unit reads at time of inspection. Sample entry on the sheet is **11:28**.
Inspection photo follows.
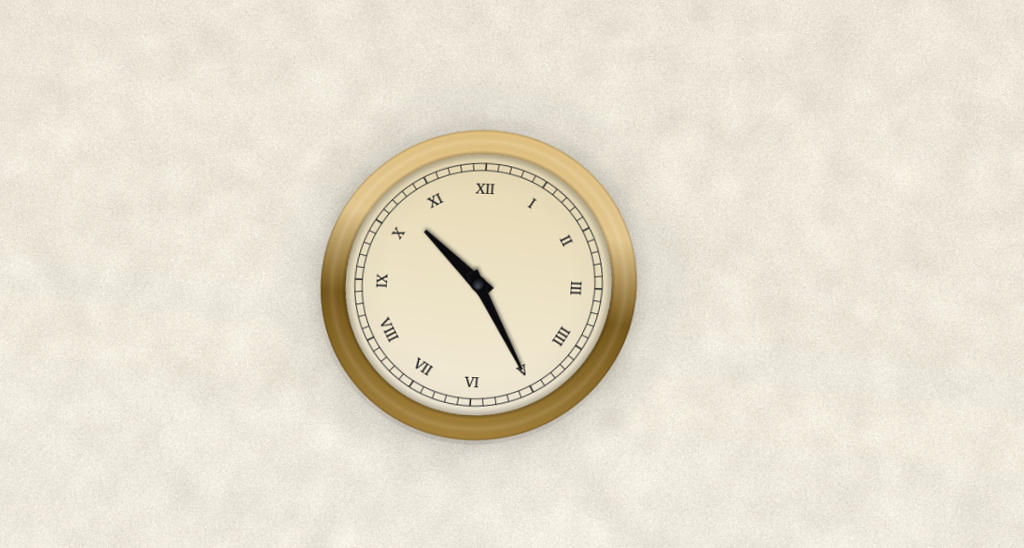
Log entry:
**10:25**
